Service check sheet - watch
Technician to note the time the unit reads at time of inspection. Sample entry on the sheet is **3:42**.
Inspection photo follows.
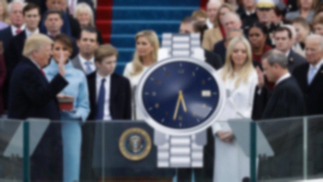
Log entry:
**5:32**
